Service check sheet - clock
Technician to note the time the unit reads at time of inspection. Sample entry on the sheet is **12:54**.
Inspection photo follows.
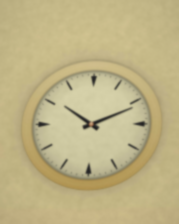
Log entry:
**10:11**
